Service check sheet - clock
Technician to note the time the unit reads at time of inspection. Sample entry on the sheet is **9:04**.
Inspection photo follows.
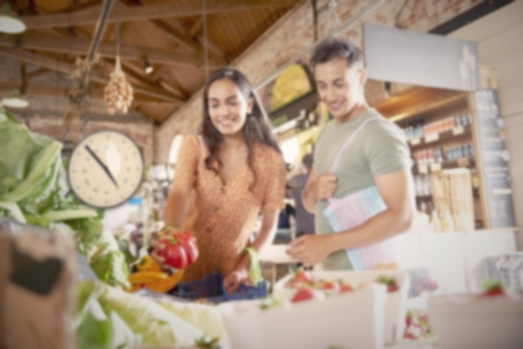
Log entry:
**4:53**
